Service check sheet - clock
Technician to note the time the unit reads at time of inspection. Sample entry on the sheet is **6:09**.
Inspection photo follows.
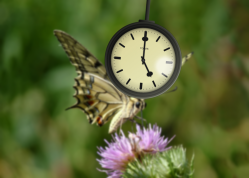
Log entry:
**5:00**
